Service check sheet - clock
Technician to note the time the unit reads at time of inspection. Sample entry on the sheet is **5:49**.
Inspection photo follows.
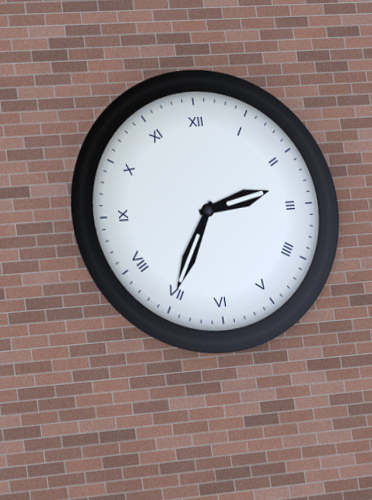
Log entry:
**2:35**
